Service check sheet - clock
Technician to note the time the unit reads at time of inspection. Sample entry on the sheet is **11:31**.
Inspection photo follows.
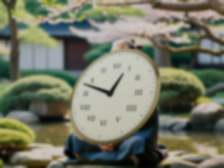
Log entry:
**12:48**
